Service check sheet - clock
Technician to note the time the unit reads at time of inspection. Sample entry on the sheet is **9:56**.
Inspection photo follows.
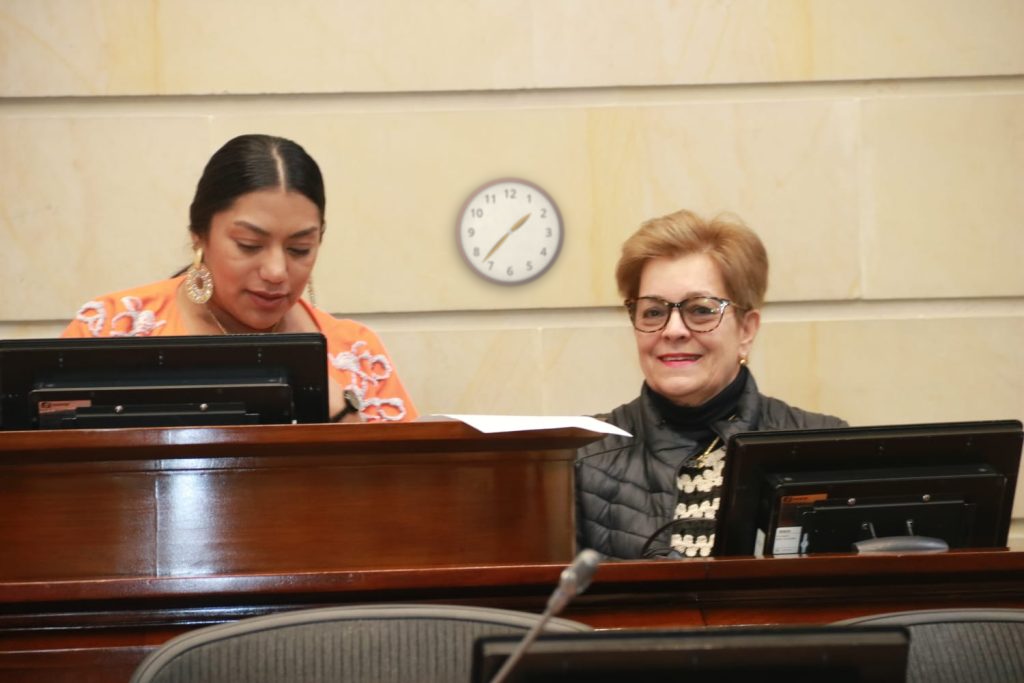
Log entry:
**1:37**
